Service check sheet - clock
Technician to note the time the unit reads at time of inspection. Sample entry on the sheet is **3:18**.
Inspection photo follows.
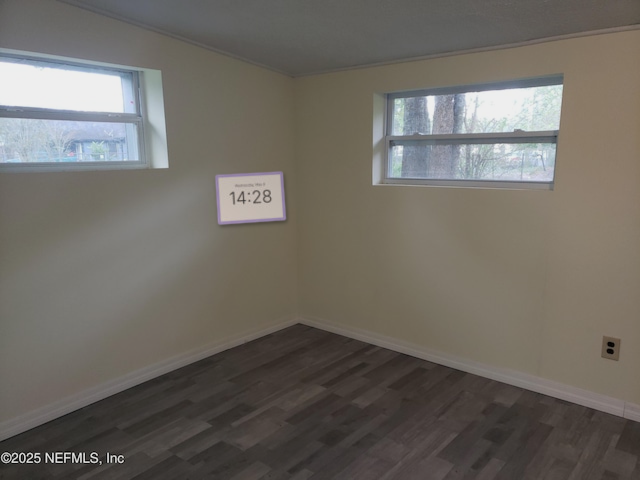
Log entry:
**14:28**
